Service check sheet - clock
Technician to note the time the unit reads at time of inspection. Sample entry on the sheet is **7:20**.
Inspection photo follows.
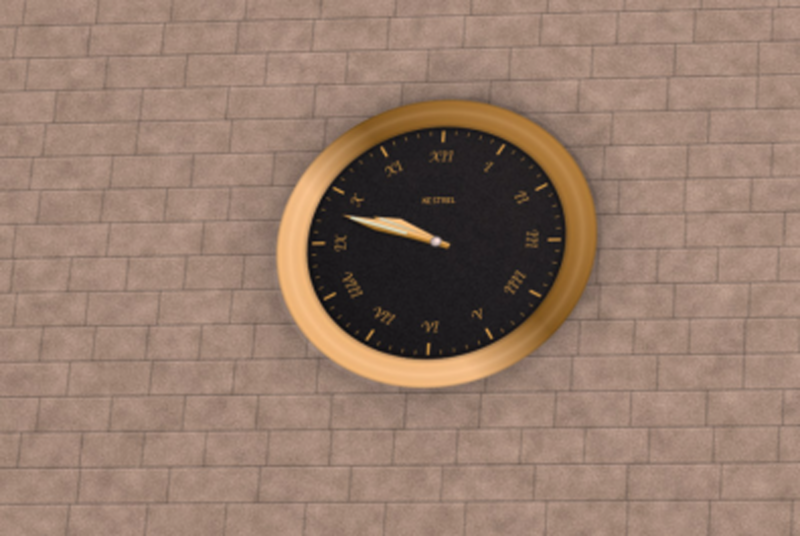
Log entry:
**9:48**
